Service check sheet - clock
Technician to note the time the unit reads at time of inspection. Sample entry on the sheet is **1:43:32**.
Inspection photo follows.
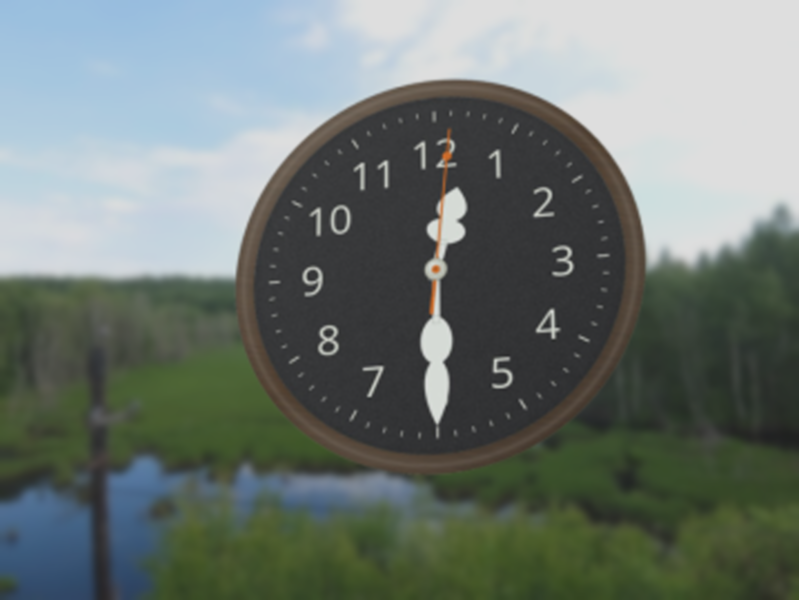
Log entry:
**12:30:01**
